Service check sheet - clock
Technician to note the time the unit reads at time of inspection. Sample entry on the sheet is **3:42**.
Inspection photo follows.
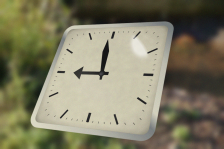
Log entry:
**8:59**
